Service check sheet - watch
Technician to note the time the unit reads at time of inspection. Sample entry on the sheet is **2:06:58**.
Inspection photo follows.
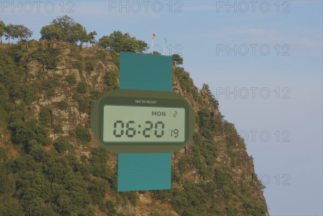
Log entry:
**6:20:19**
